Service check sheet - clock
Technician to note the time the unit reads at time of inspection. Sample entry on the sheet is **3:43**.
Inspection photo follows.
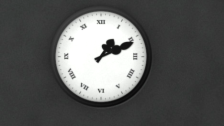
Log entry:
**1:11**
